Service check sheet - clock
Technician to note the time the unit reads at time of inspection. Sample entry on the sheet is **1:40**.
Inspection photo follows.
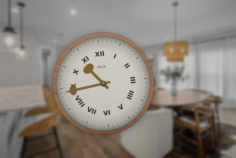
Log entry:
**10:44**
